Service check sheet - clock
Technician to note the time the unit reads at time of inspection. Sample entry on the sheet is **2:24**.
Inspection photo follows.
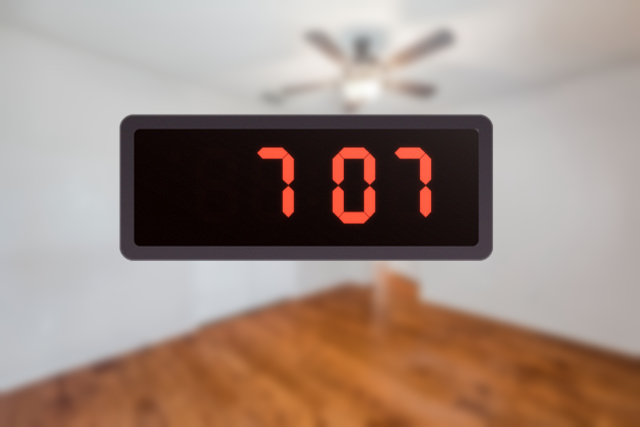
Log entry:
**7:07**
